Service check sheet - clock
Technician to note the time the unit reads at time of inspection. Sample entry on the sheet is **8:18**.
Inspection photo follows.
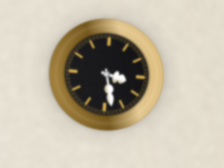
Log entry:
**3:28**
